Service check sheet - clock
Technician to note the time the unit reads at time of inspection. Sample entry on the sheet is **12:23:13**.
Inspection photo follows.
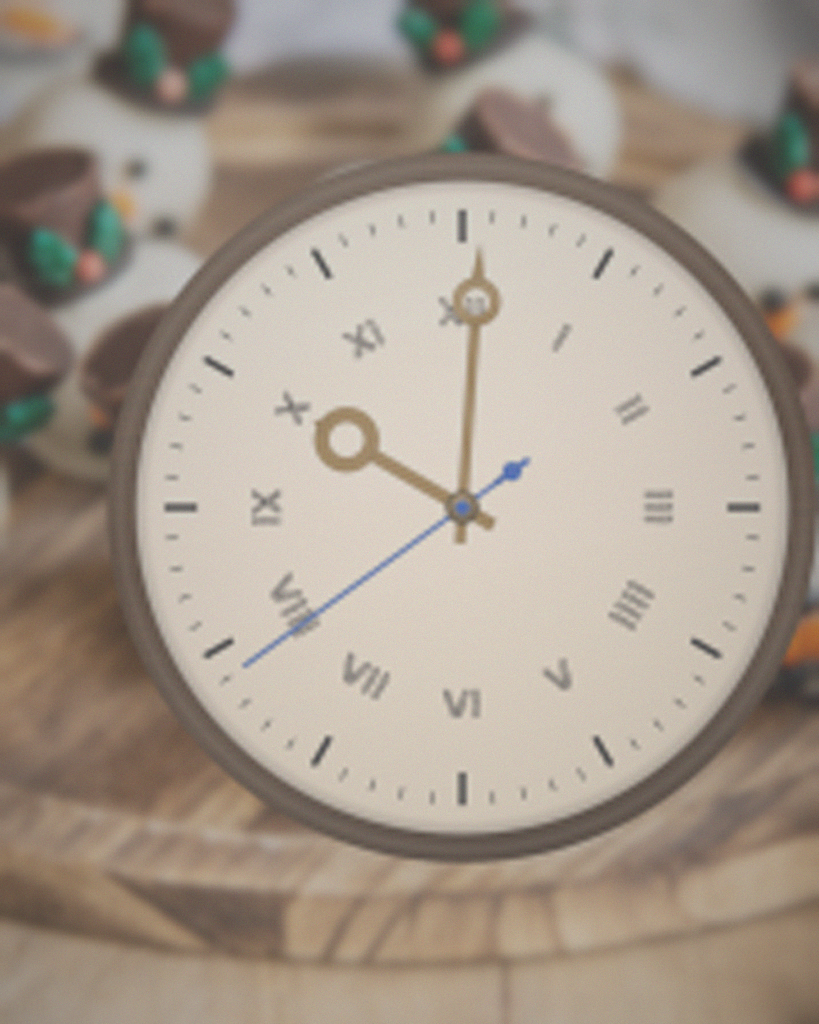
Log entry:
**10:00:39**
